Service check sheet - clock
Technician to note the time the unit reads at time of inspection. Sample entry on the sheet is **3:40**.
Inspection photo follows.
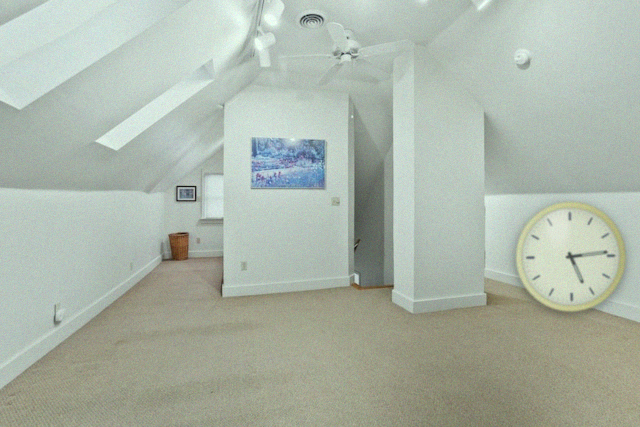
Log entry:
**5:14**
